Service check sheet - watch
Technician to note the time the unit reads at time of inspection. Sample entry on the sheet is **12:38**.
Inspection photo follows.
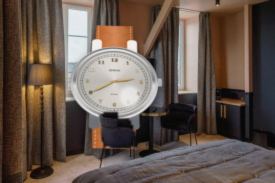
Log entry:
**2:40**
